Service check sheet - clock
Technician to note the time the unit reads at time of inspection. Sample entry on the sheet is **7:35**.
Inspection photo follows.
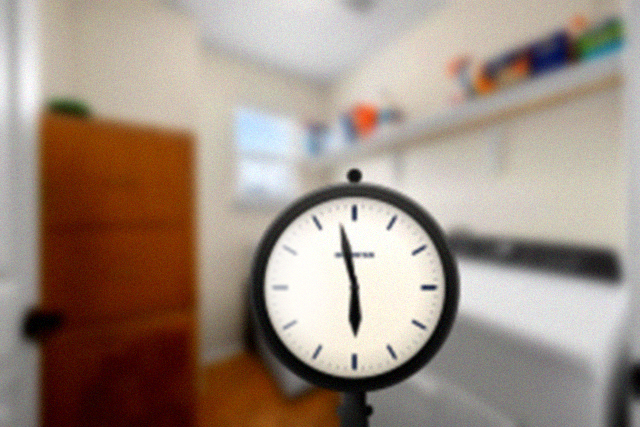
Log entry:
**5:58**
